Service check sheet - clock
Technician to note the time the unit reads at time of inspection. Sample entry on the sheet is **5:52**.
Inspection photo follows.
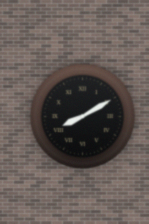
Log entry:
**8:10**
